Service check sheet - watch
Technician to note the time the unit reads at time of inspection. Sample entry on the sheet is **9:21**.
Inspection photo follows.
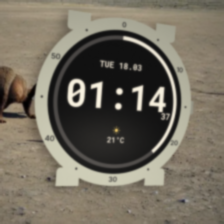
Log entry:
**1:14**
